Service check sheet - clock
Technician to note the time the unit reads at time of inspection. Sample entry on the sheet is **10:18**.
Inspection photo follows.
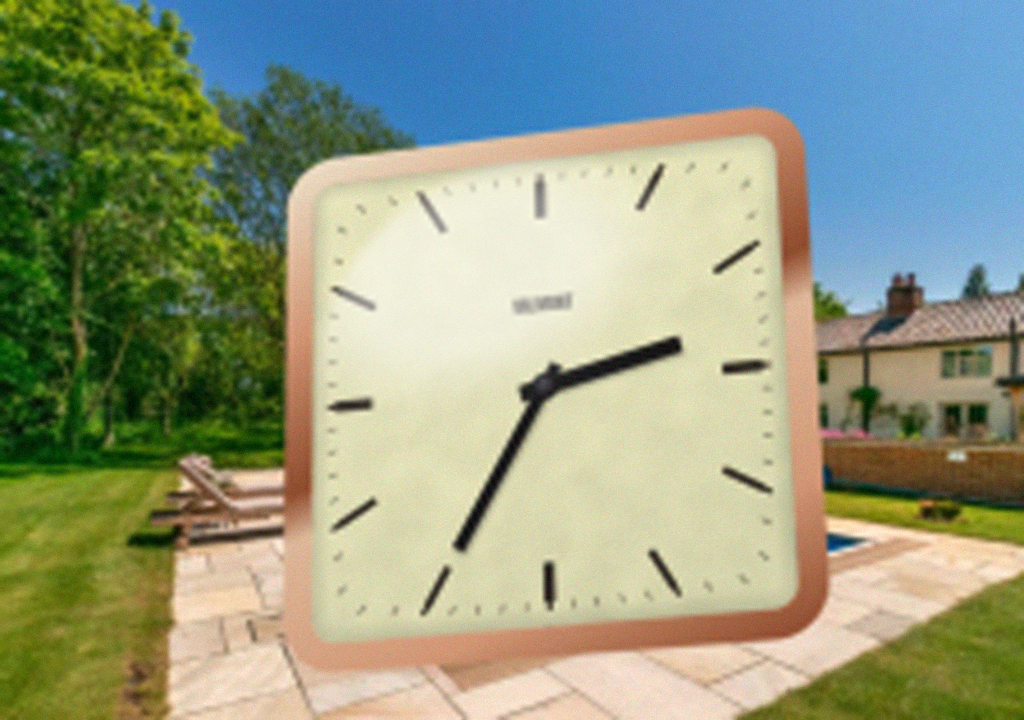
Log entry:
**2:35**
